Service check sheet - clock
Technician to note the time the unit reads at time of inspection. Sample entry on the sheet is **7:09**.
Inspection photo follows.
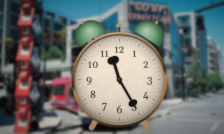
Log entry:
**11:25**
